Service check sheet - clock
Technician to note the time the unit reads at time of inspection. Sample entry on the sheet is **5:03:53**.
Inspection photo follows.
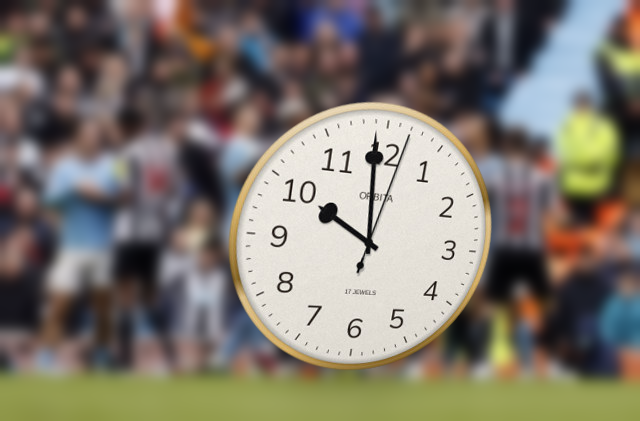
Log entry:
**9:59:02**
